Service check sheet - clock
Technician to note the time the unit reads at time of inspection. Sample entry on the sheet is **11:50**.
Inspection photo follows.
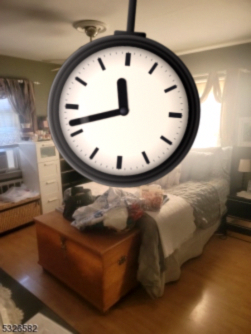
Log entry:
**11:42**
